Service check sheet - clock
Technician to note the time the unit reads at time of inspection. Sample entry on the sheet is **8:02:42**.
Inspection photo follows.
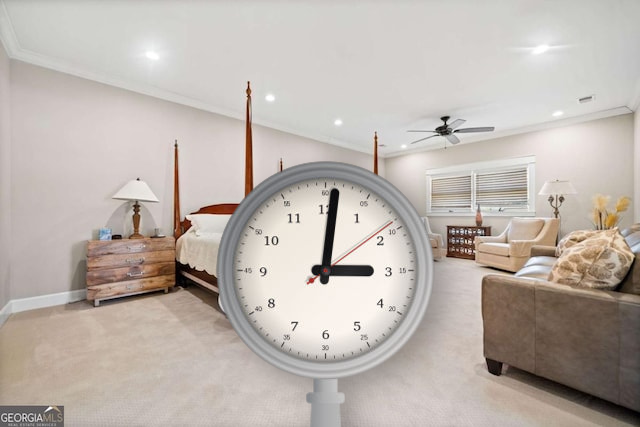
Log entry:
**3:01:09**
